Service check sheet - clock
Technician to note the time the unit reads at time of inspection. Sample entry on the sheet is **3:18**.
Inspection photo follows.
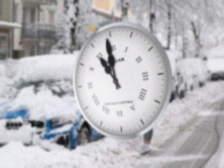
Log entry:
**10:59**
